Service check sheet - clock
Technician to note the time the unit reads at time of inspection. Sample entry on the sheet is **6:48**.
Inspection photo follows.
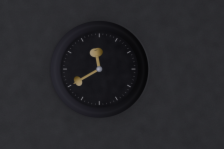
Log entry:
**11:40**
